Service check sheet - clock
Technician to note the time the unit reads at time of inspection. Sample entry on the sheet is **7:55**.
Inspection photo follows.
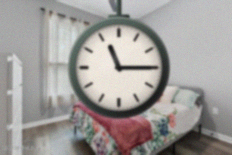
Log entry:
**11:15**
